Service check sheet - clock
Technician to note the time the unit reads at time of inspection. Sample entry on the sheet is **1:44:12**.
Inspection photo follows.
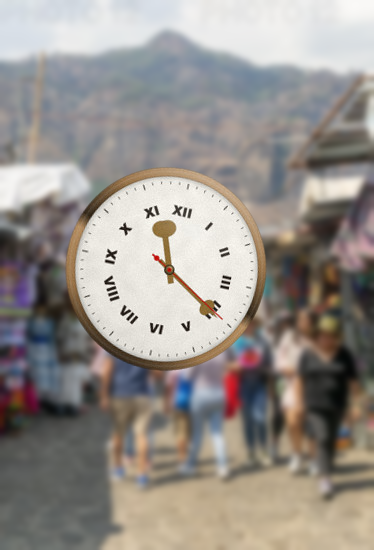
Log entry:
**11:20:20**
